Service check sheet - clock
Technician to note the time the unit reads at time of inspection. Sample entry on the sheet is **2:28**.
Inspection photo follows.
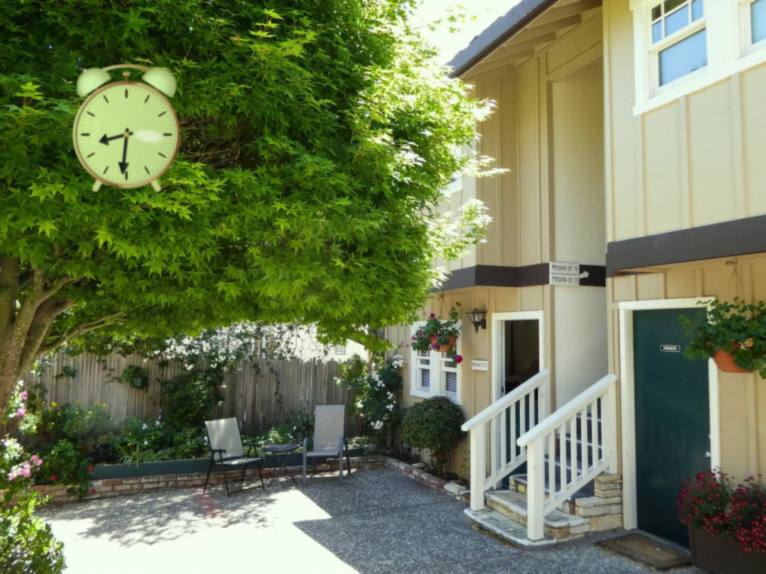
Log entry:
**8:31**
